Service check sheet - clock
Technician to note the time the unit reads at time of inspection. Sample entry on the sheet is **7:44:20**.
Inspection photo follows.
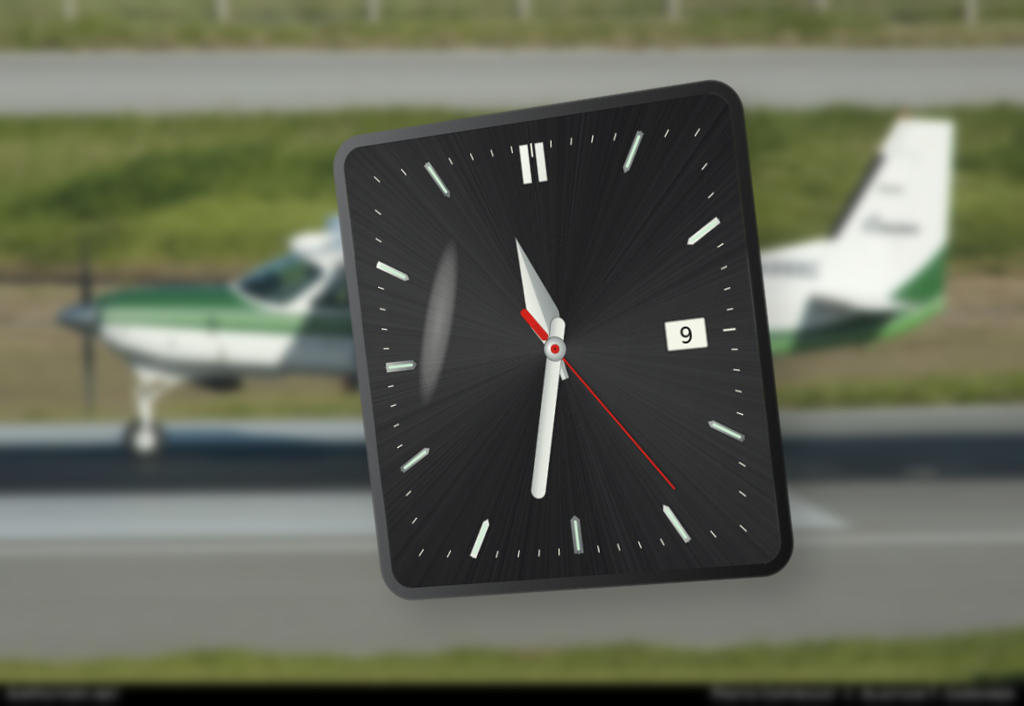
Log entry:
**11:32:24**
